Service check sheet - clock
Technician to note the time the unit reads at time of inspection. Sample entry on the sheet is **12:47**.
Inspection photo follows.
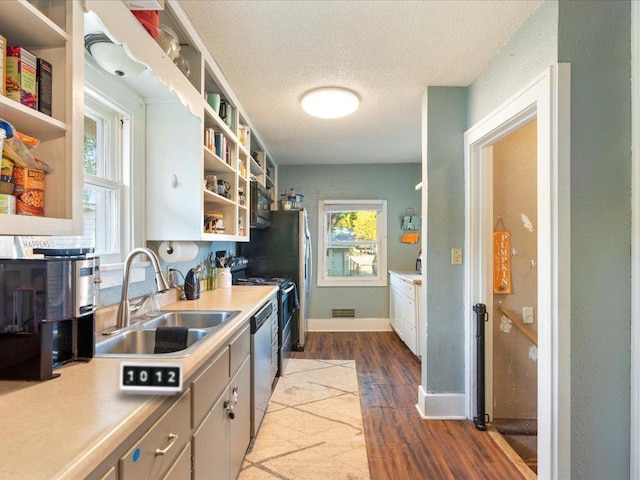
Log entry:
**10:12**
